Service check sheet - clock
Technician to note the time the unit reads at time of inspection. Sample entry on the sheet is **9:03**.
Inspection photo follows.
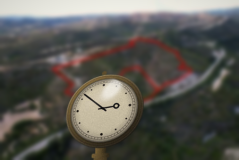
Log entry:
**2:52**
